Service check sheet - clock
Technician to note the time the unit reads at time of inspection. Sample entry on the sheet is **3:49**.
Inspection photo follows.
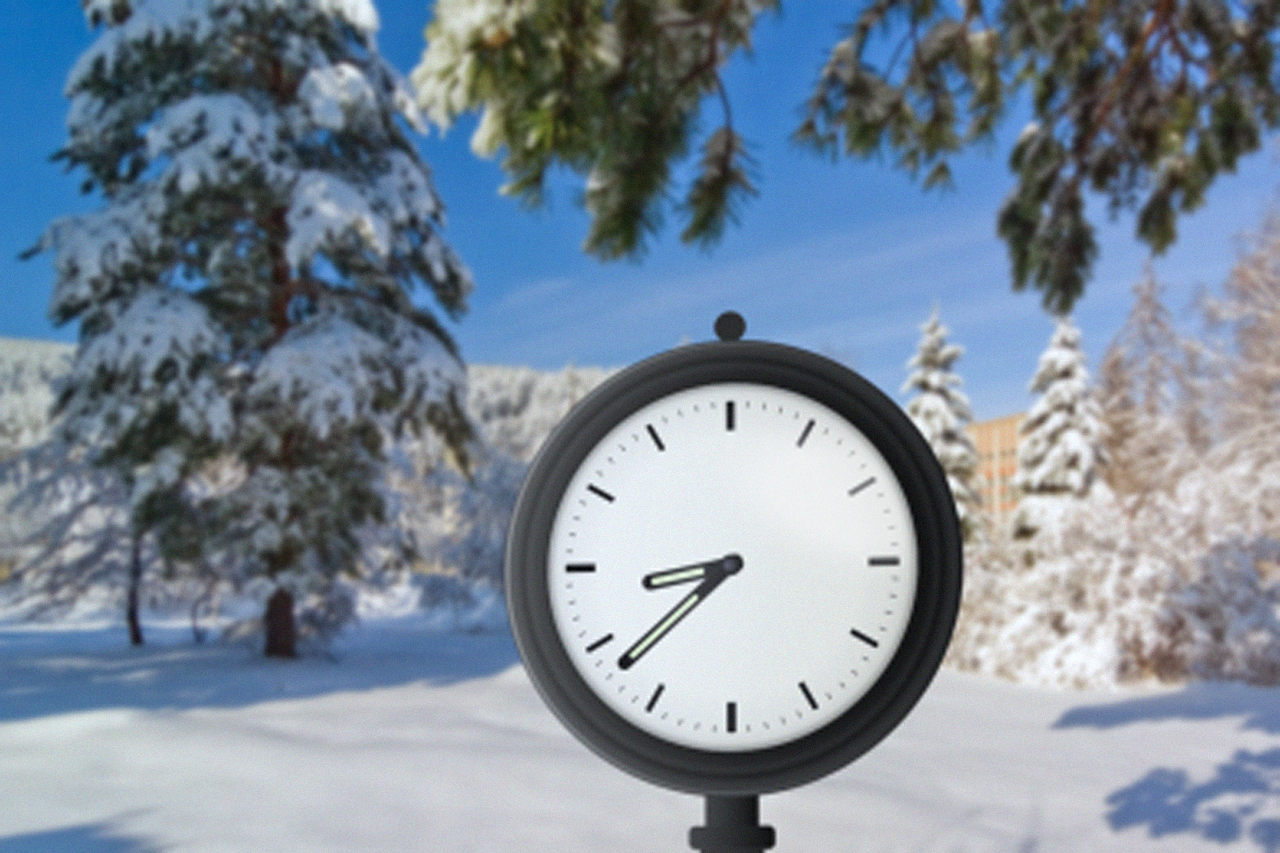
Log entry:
**8:38**
